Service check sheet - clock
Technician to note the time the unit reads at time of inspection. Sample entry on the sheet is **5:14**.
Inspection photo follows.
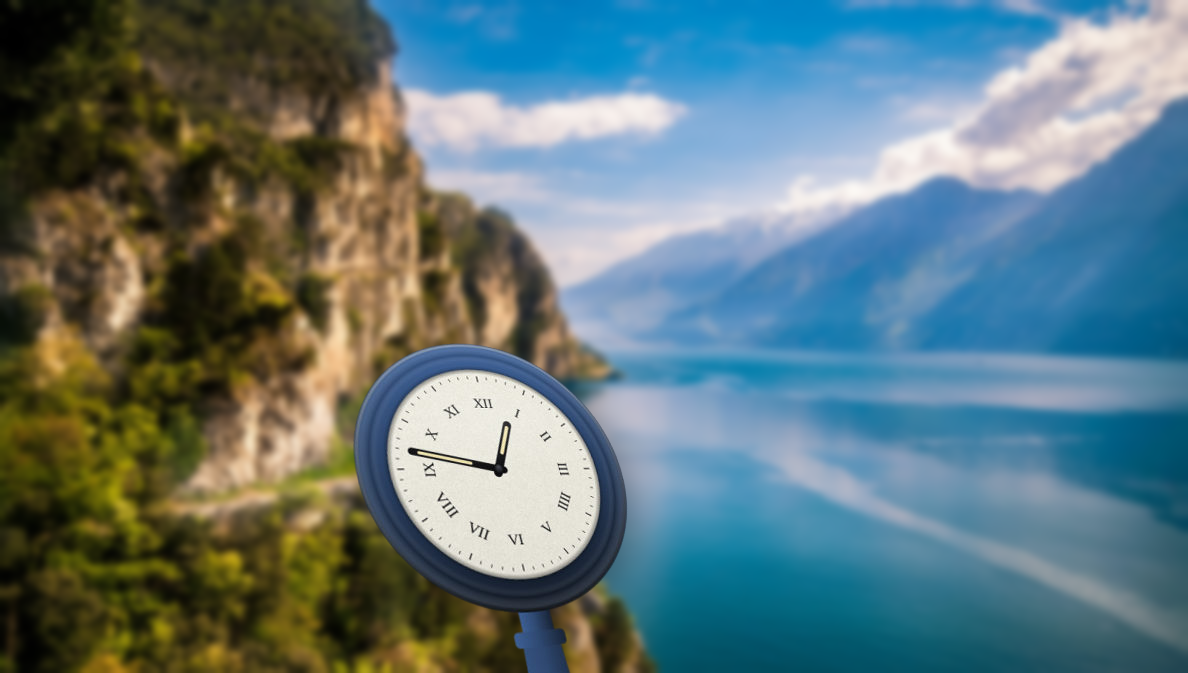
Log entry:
**12:47**
